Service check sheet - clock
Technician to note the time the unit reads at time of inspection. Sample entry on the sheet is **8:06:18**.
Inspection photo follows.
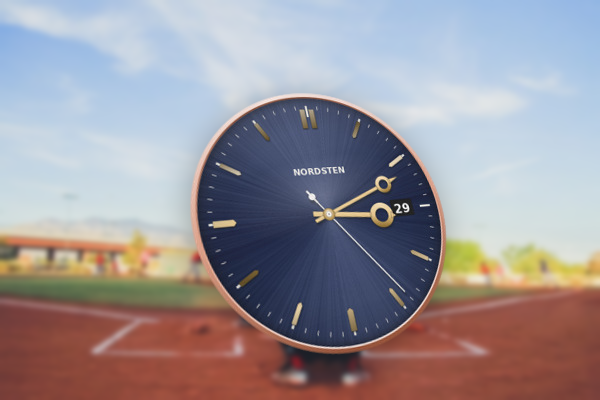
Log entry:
**3:11:24**
